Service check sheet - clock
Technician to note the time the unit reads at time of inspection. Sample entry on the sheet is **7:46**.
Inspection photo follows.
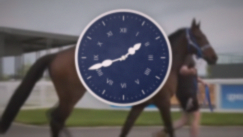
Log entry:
**1:42**
